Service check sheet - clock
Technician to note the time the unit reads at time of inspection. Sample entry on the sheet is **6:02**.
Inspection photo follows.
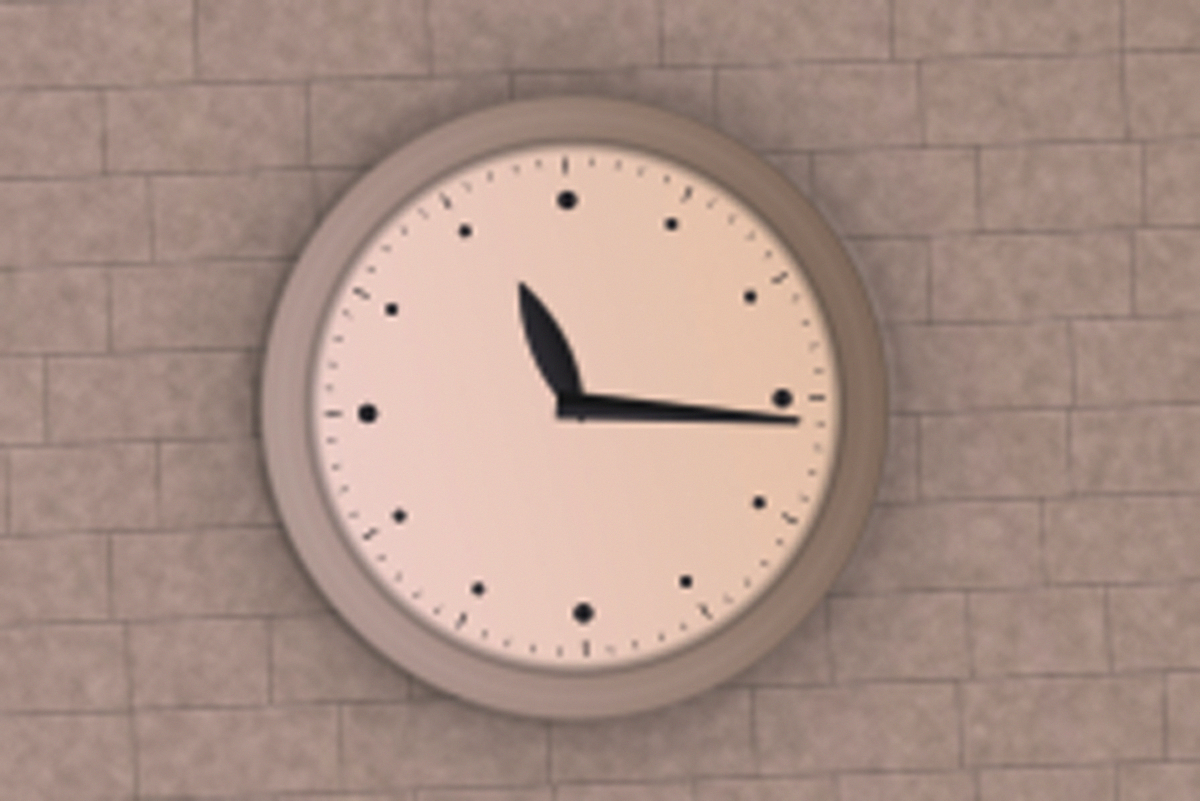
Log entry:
**11:16**
